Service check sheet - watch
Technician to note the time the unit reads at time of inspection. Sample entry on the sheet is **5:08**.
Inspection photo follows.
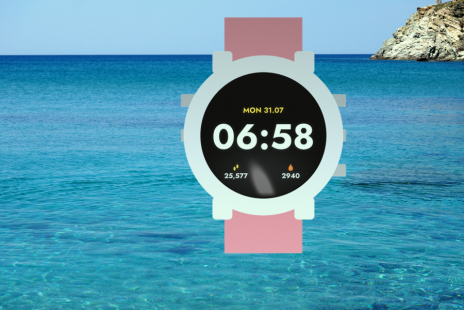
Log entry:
**6:58**
